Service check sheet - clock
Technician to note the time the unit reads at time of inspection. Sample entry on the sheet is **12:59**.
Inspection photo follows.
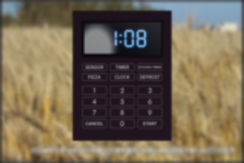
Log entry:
**1:08**
